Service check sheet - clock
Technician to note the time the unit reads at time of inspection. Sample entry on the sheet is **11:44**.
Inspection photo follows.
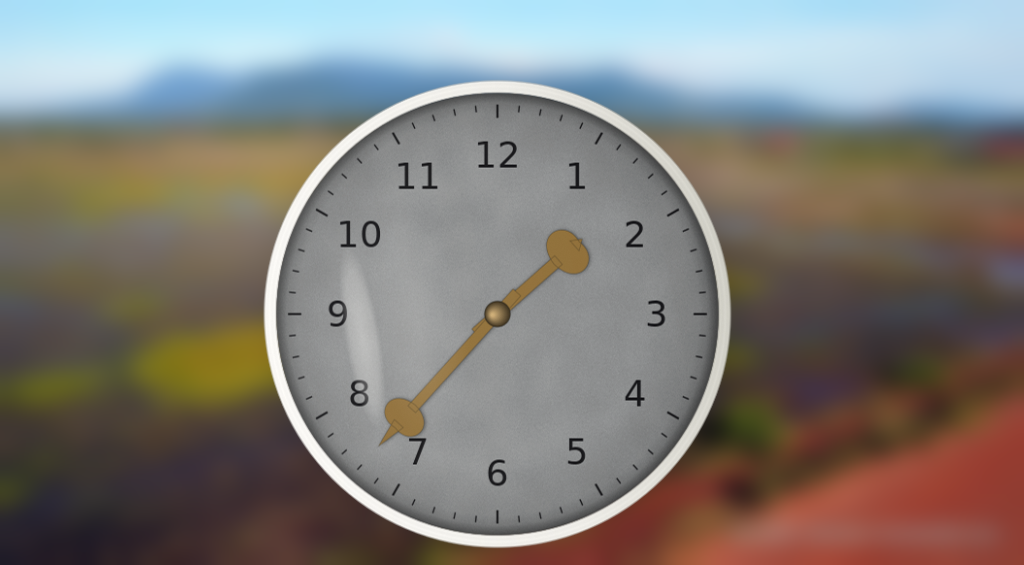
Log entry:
**1:37**
